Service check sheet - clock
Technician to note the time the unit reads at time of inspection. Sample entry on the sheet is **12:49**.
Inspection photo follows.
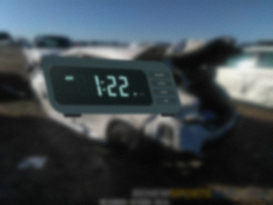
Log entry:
**1:22**
